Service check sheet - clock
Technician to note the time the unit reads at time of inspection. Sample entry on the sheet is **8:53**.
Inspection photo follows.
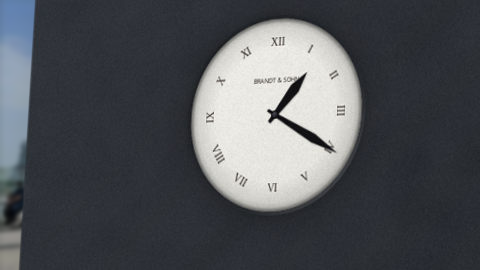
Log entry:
**1:20**
